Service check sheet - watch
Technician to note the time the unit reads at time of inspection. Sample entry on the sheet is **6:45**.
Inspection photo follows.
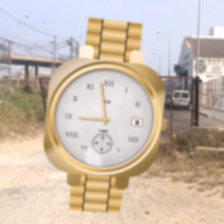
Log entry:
**8:58**
